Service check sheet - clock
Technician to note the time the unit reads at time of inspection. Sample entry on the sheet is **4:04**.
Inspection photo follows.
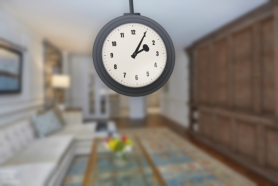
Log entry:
**2:05**
